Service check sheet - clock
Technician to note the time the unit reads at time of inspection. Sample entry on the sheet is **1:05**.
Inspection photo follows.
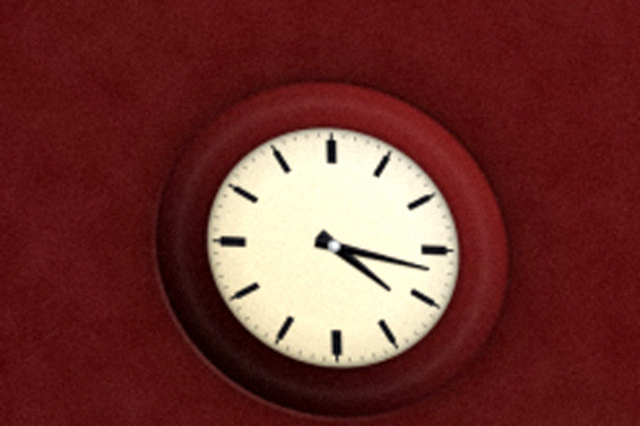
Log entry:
**4:17**
